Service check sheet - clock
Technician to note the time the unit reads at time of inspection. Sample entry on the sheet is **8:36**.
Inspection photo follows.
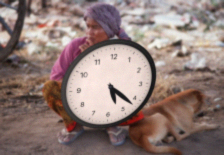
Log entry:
**5:22**
